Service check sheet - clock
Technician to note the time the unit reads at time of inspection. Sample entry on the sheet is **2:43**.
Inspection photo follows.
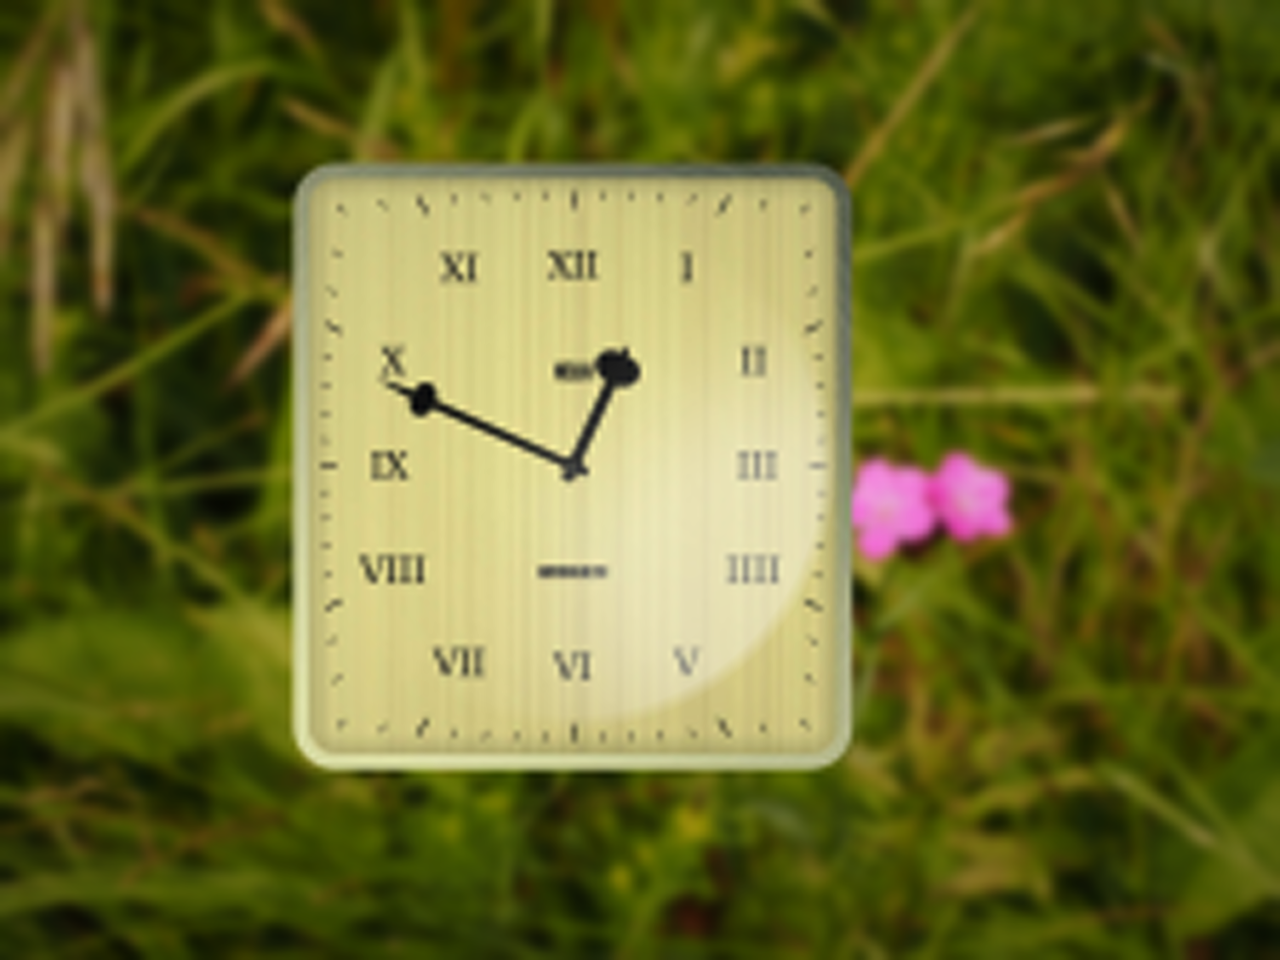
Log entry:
**12:49**
